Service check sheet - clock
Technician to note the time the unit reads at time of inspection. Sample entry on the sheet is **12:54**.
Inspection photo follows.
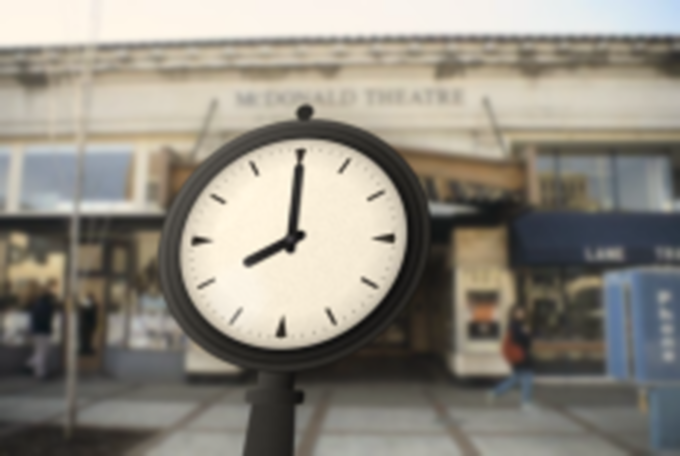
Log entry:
**8:00**
